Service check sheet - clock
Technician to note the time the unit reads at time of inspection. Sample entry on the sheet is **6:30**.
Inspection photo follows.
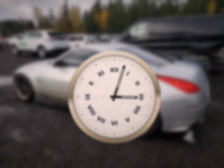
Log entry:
**3:03**
